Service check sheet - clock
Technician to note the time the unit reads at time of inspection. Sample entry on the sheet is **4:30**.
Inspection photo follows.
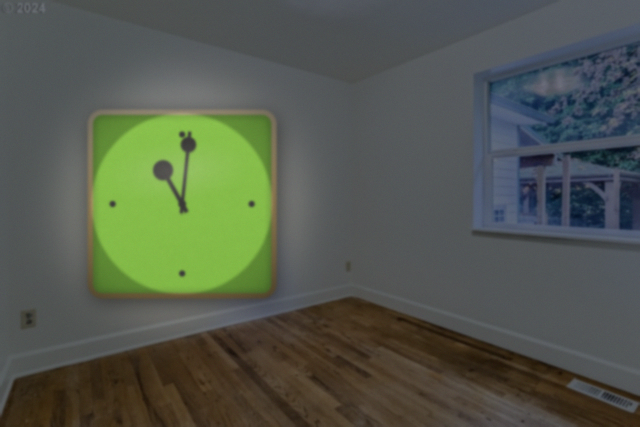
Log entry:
**11:01**
